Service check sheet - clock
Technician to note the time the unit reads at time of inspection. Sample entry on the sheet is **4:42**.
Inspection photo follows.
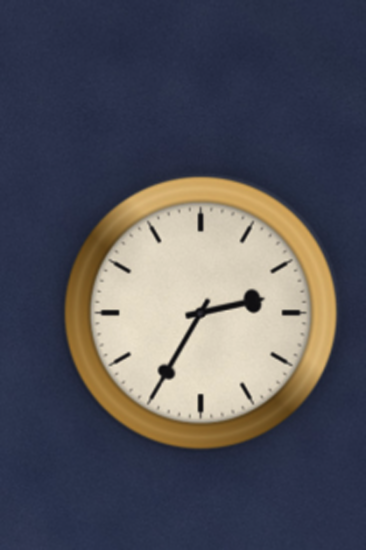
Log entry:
**2:35**
